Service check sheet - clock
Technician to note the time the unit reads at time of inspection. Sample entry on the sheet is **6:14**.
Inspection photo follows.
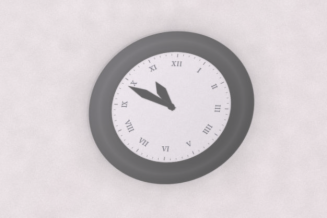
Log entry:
**10:49**
